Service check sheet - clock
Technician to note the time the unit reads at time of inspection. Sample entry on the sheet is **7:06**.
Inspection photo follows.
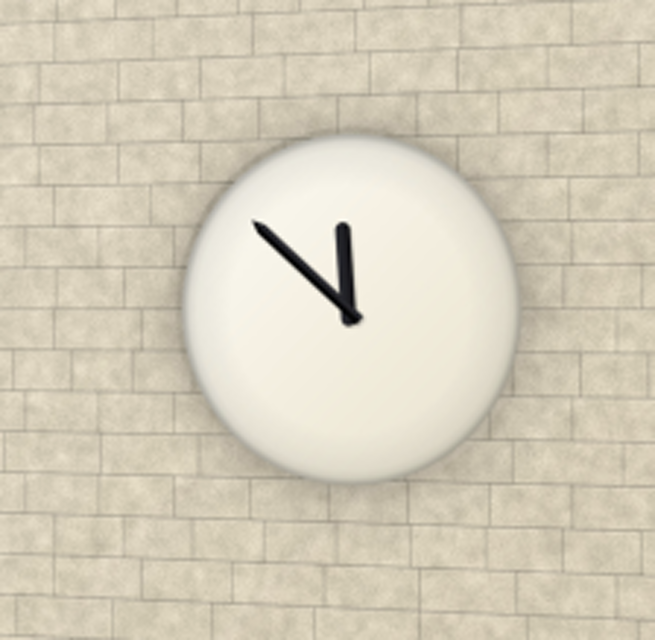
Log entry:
**11:52**
